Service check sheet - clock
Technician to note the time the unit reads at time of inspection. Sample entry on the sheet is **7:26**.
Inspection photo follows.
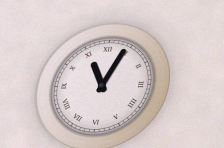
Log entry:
**11:04**
